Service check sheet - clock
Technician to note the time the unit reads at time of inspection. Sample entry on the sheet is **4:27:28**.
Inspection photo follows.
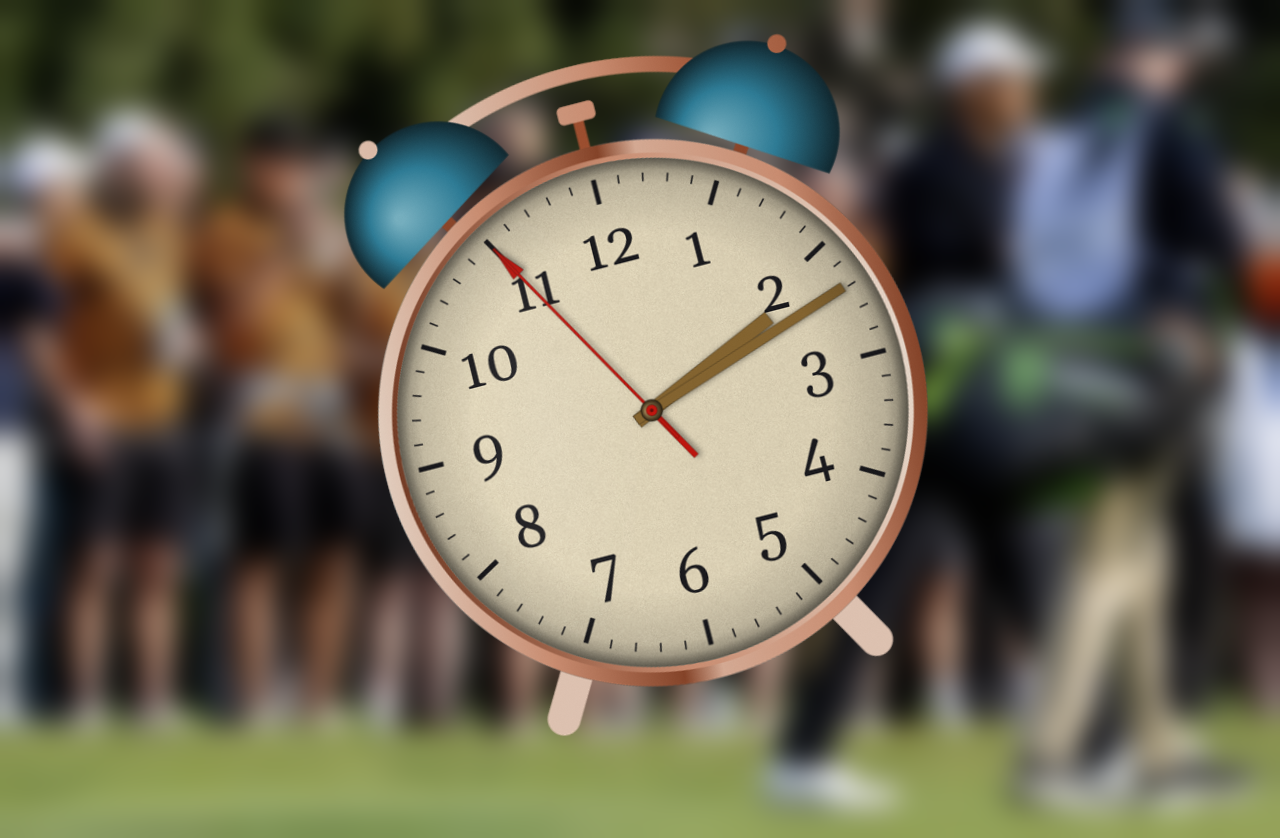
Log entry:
**2:11:55**
